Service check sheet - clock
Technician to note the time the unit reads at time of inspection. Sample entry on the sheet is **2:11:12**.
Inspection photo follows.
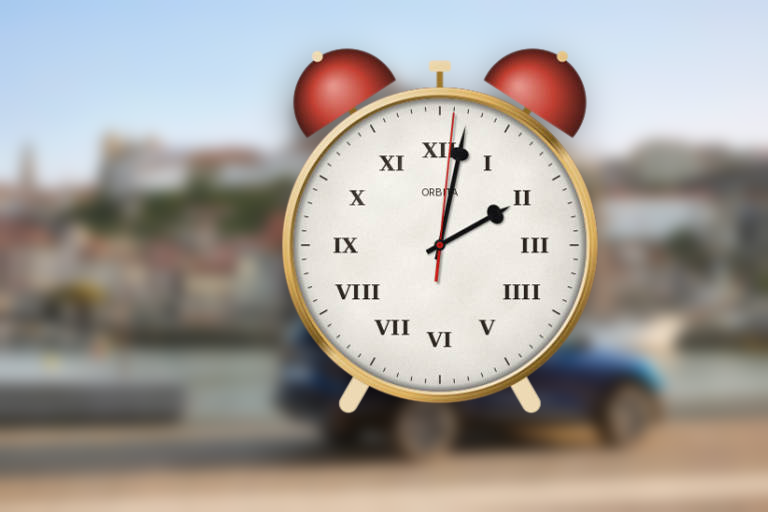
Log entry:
**2:02:01**
